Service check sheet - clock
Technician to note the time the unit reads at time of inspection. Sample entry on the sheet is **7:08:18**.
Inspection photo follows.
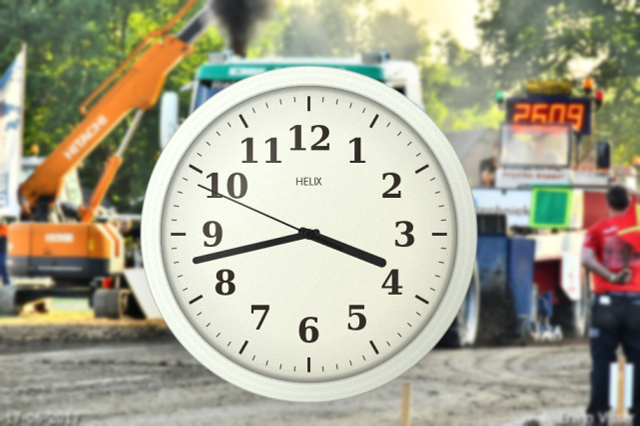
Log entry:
**3:42:49**
